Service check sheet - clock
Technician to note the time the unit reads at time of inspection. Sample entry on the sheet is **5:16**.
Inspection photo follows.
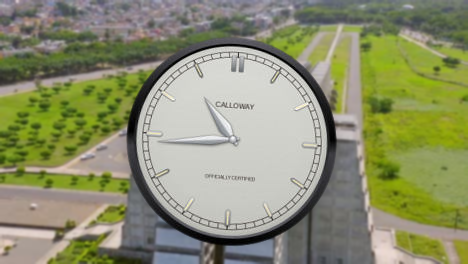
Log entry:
**10:44**
